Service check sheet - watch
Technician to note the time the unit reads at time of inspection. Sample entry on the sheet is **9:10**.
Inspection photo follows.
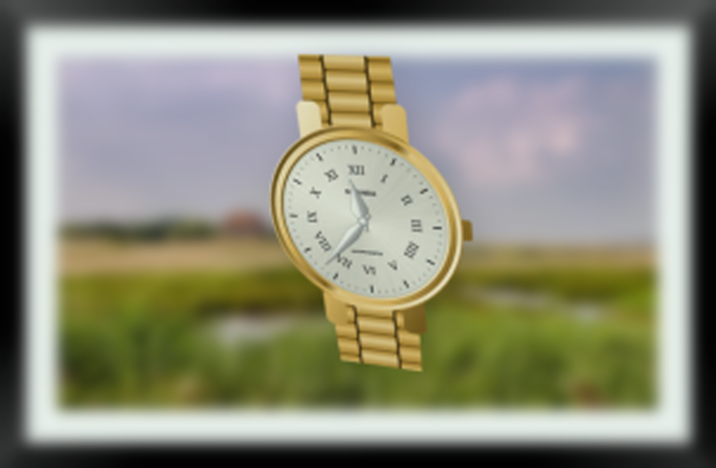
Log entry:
**11:37**
